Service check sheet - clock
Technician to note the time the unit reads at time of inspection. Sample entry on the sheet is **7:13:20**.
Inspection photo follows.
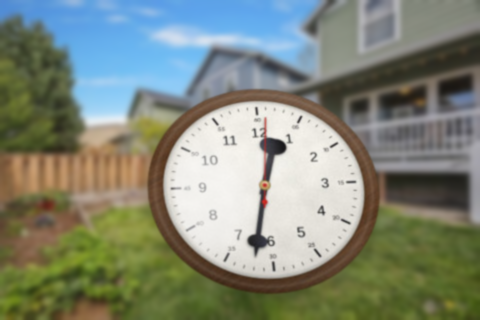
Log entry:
**12:32:01**
